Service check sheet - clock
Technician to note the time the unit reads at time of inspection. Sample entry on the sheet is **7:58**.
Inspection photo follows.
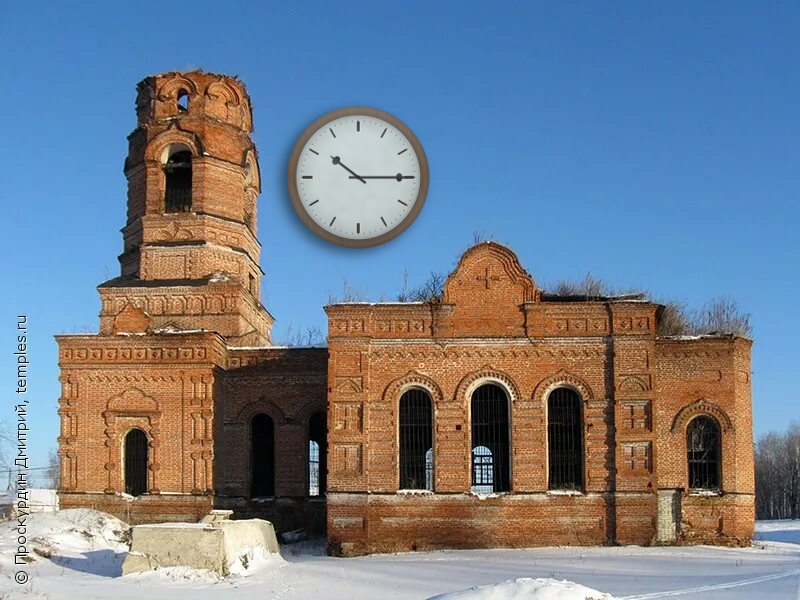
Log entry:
**10:15**
